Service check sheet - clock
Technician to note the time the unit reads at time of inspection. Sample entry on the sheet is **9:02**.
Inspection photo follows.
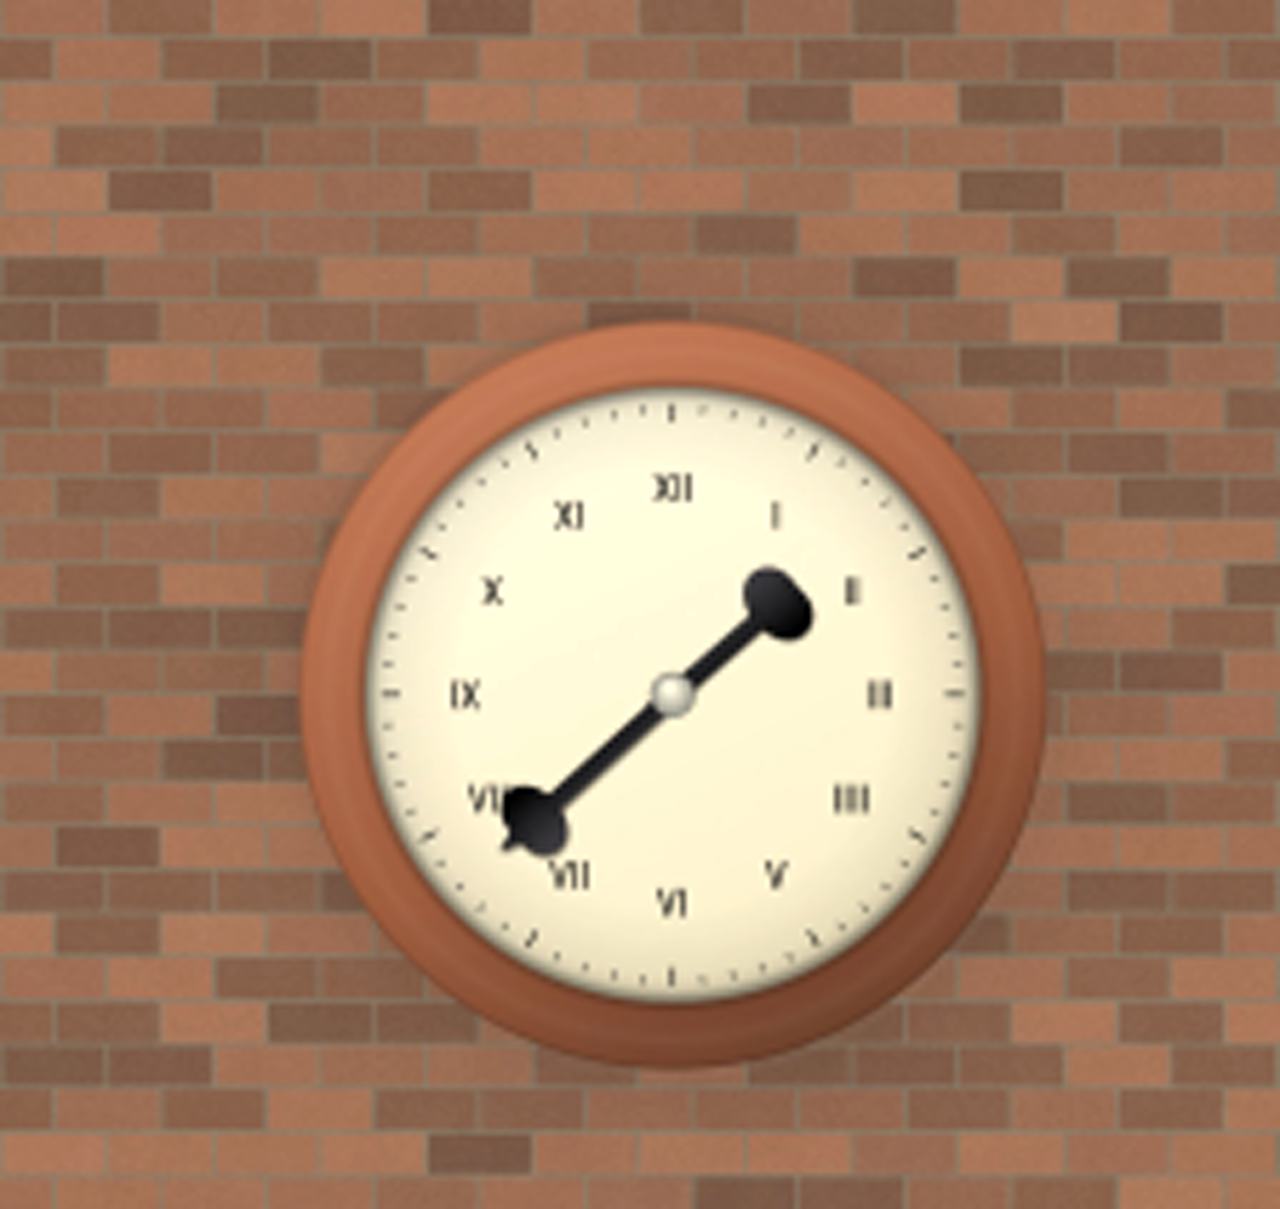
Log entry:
**1:38**
